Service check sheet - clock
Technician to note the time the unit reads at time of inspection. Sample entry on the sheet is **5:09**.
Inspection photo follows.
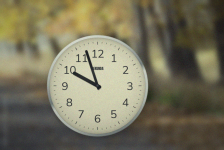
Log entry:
**9:57**
